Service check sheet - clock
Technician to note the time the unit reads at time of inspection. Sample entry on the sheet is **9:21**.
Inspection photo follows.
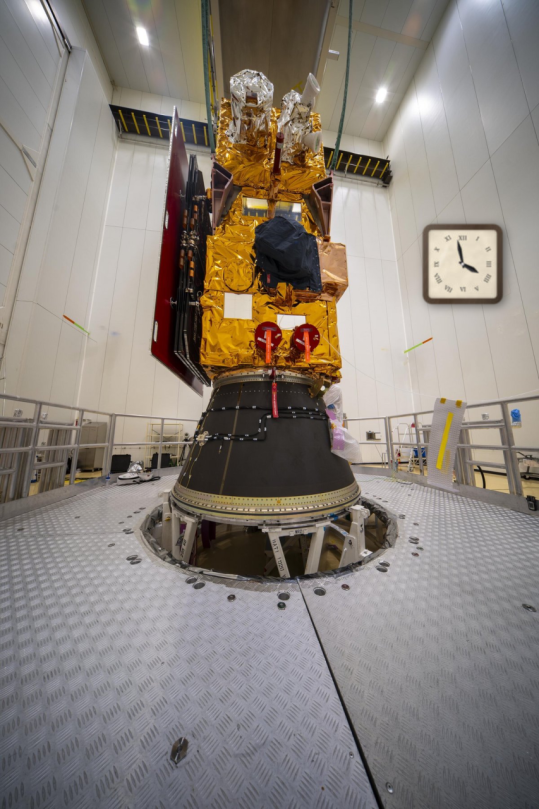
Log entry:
**3:58**
